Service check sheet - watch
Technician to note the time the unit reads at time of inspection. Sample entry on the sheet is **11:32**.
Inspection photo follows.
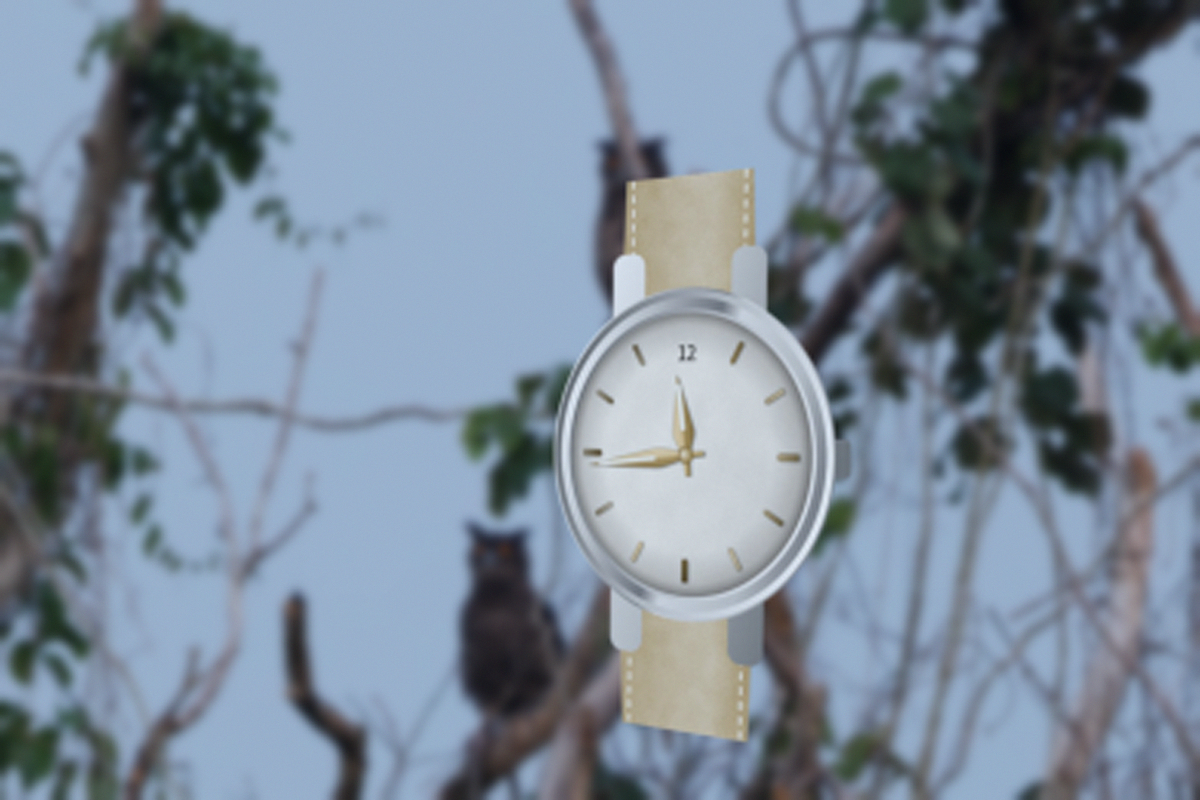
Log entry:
**11:44**
